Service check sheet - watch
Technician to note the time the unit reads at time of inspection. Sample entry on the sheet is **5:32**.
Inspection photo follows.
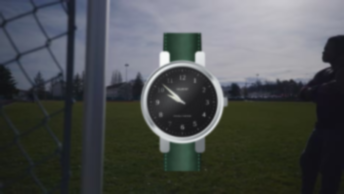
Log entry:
**9:52**
